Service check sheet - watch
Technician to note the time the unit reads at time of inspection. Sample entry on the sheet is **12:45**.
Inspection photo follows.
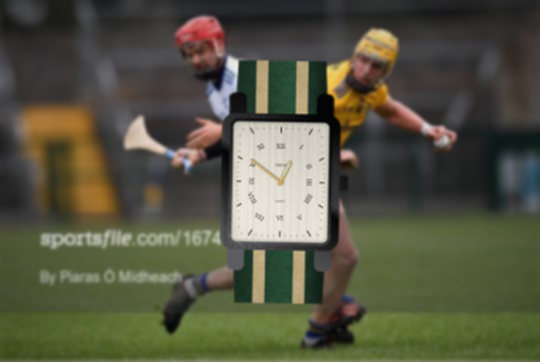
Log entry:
**12:51**
